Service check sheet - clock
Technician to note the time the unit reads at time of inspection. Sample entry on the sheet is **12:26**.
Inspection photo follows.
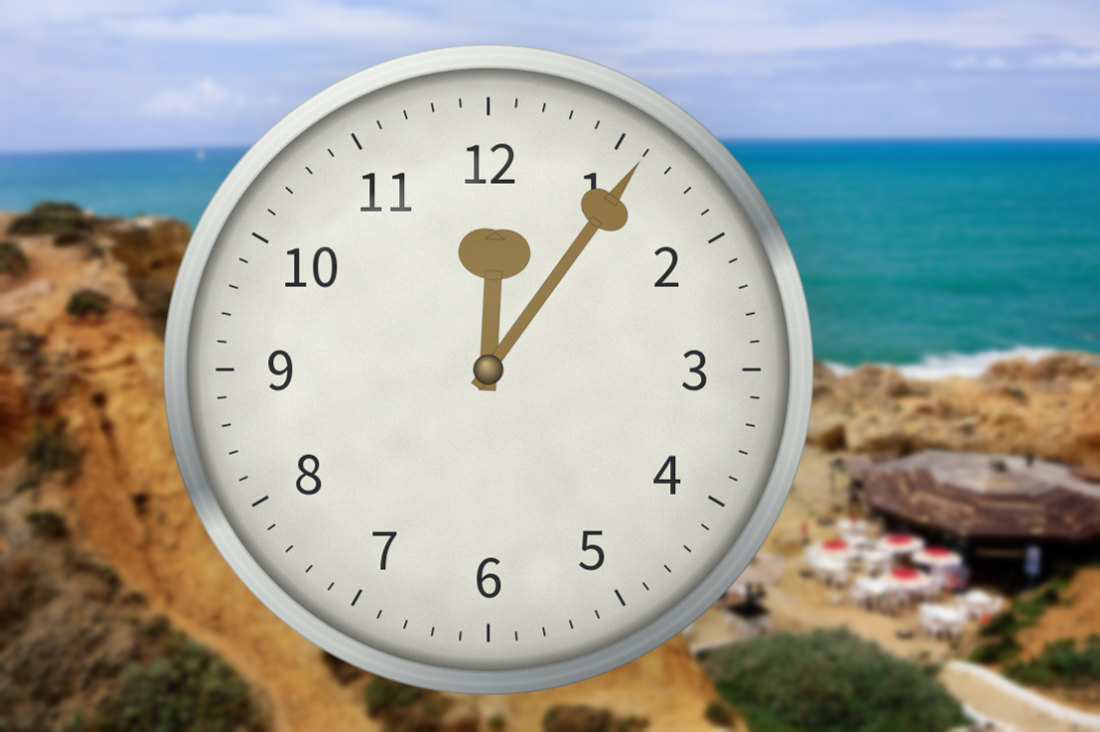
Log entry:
**12:06**
